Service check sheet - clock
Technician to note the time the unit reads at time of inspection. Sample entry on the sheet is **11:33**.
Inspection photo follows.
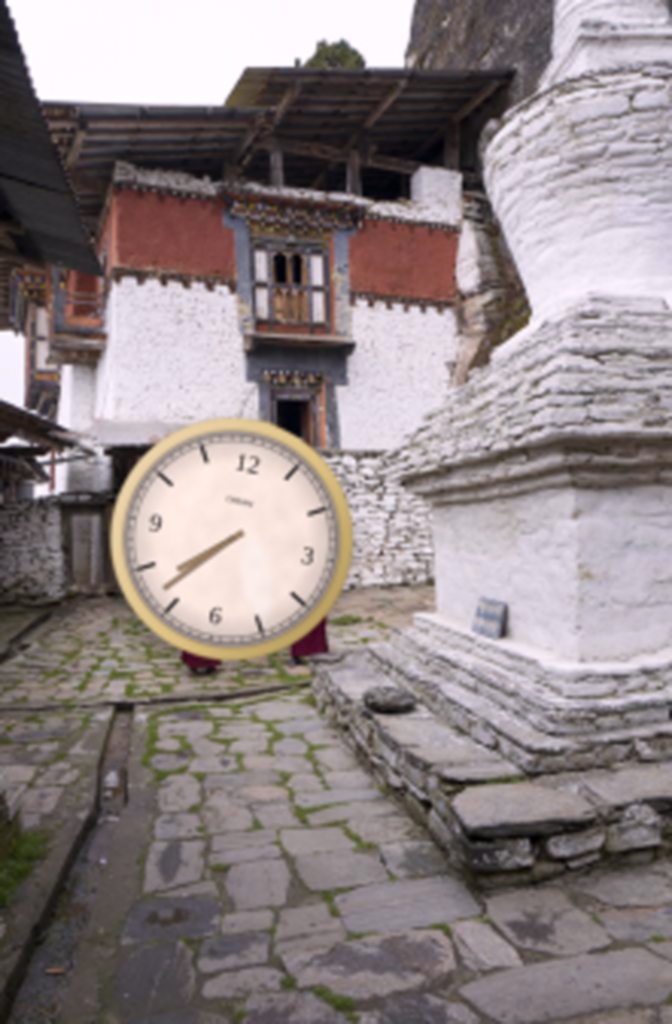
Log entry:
**7:37**
